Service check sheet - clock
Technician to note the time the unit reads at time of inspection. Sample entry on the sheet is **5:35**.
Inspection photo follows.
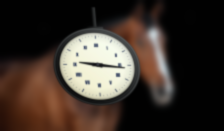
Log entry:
**9:16**
